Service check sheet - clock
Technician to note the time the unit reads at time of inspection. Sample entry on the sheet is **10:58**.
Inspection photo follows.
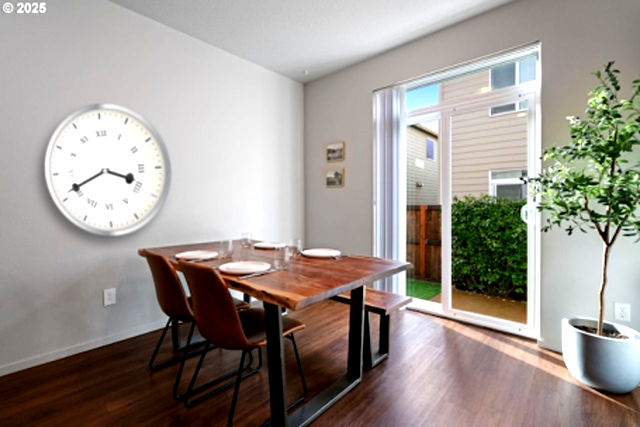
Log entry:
**3:41**
